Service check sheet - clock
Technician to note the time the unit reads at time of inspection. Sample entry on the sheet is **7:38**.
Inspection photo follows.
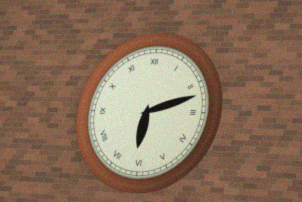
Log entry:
**6:12**
